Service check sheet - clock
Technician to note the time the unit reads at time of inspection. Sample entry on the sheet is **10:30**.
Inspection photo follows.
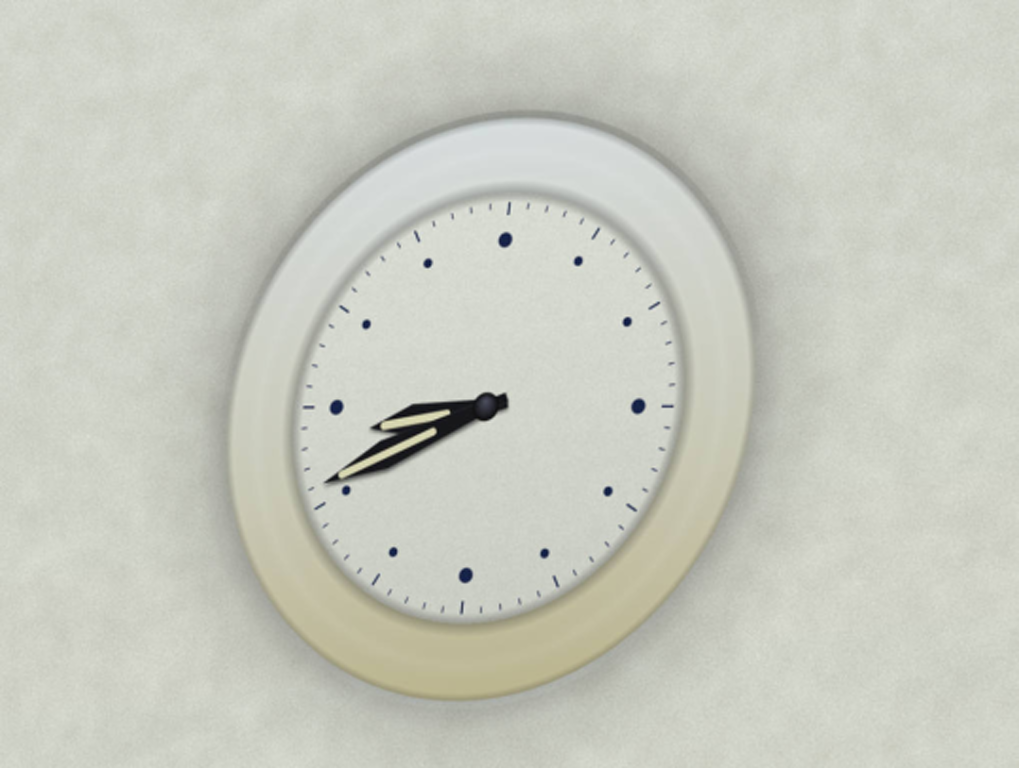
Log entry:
**8:41**
